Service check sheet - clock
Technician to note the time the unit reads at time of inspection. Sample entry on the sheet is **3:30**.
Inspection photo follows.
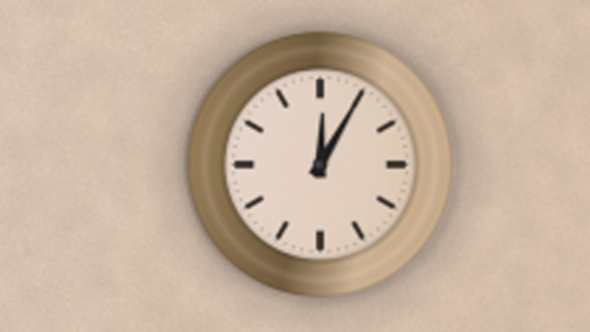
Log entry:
**12:05**
